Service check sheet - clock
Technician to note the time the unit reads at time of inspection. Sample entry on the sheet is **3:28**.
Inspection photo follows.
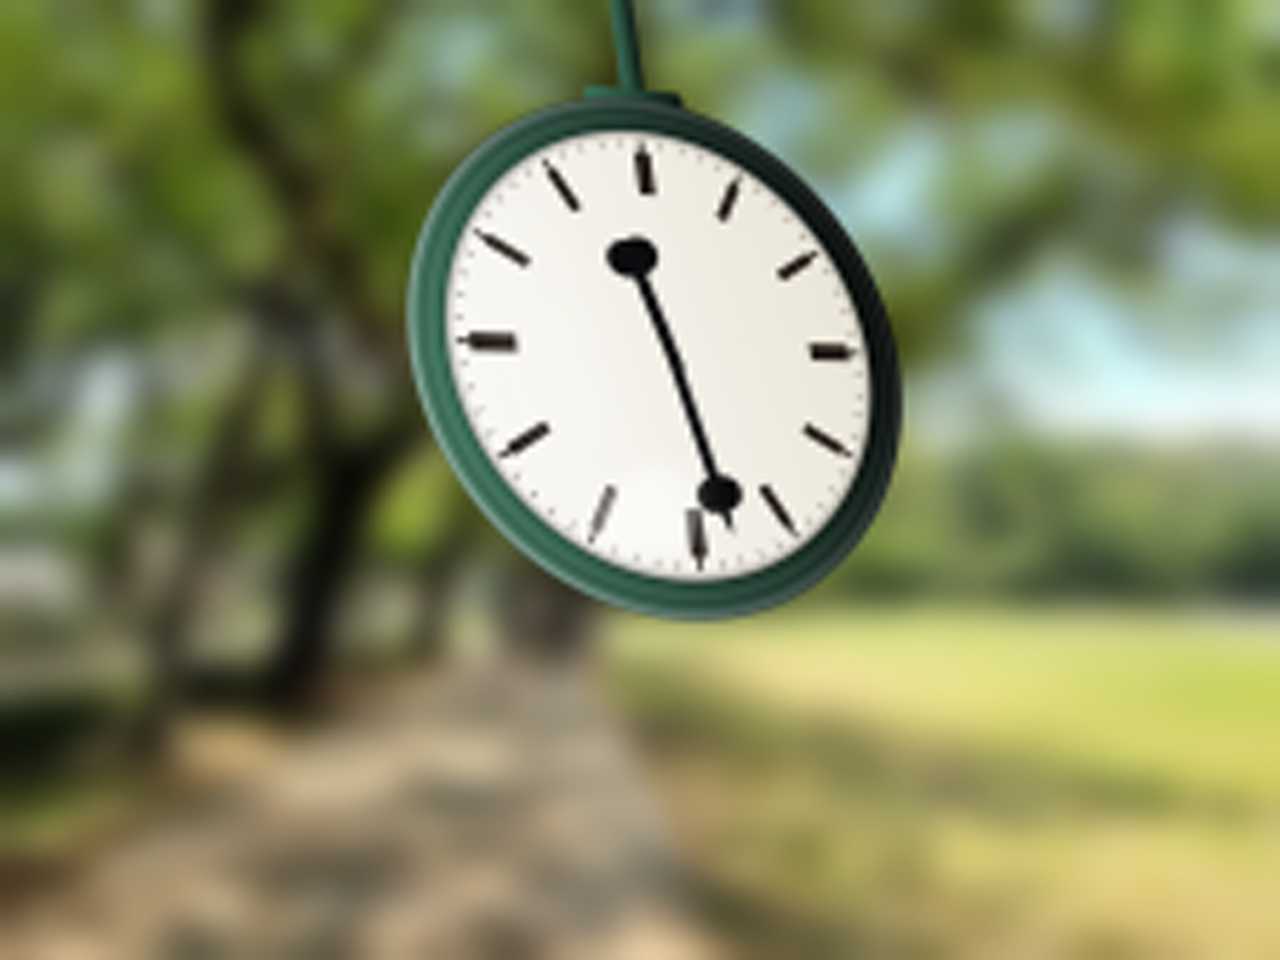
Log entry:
**11:28**
